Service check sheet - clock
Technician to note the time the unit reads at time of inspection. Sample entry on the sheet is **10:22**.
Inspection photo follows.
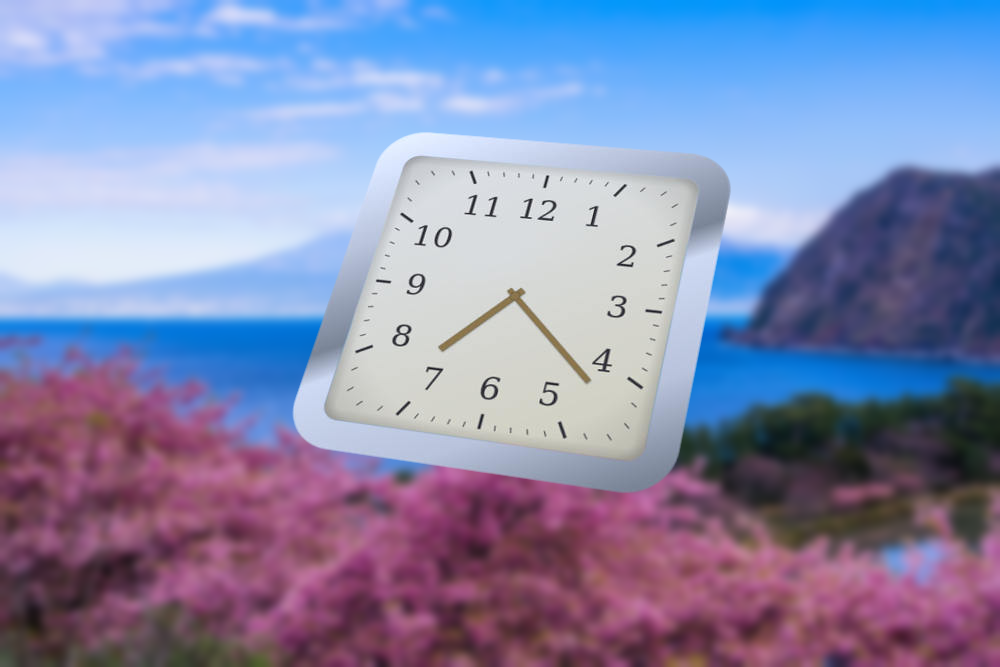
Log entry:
**7:22**
